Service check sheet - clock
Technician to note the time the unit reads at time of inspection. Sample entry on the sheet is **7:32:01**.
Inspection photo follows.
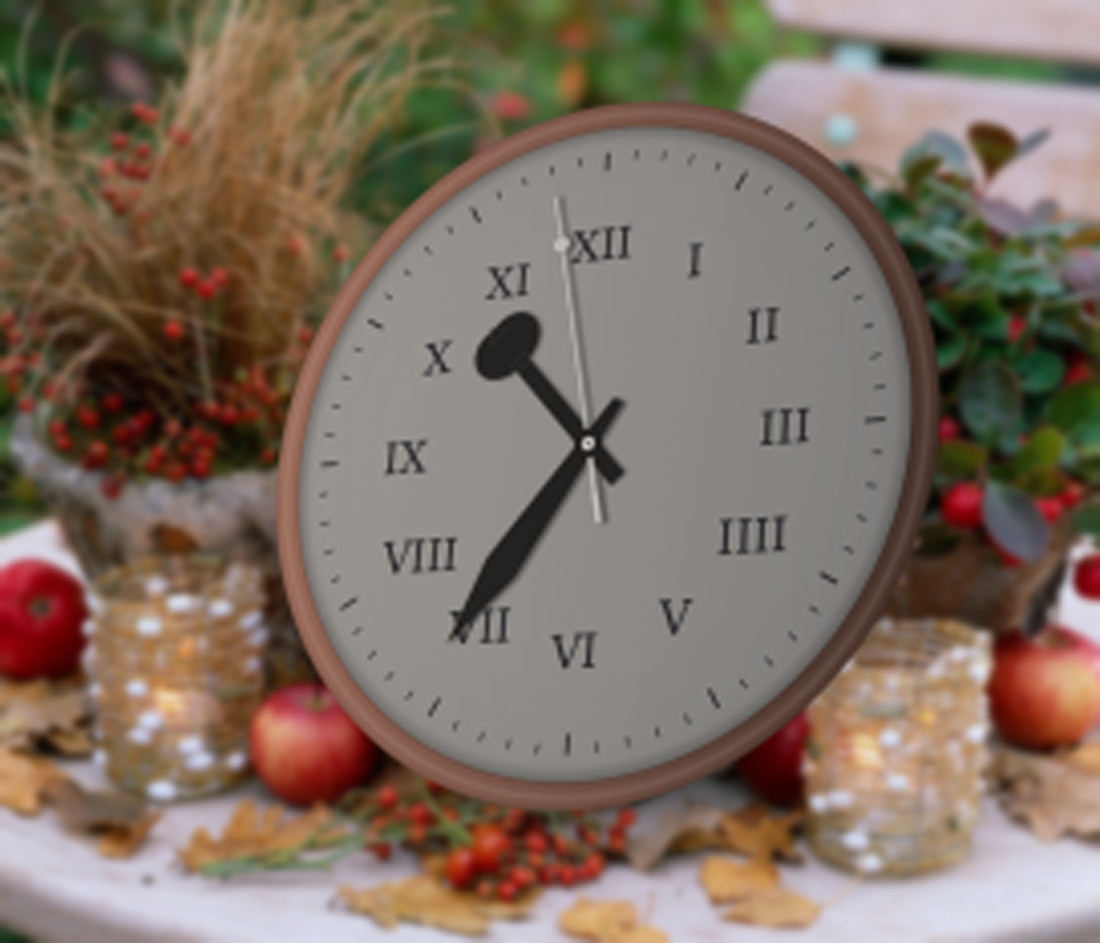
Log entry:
**10:35:58**
